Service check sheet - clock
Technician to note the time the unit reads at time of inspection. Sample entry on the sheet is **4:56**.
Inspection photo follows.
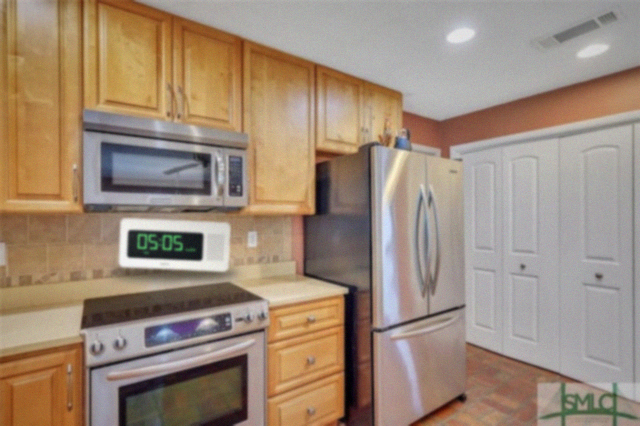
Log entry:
**5:05**
